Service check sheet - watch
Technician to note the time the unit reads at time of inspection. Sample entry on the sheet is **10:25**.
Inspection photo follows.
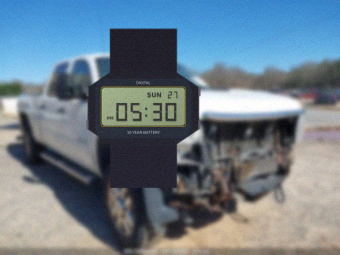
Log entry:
**5:30**
